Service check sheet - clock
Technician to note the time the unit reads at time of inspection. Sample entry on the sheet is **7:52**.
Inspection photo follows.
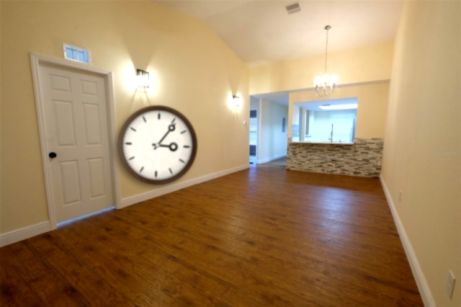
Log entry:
**3:06**
